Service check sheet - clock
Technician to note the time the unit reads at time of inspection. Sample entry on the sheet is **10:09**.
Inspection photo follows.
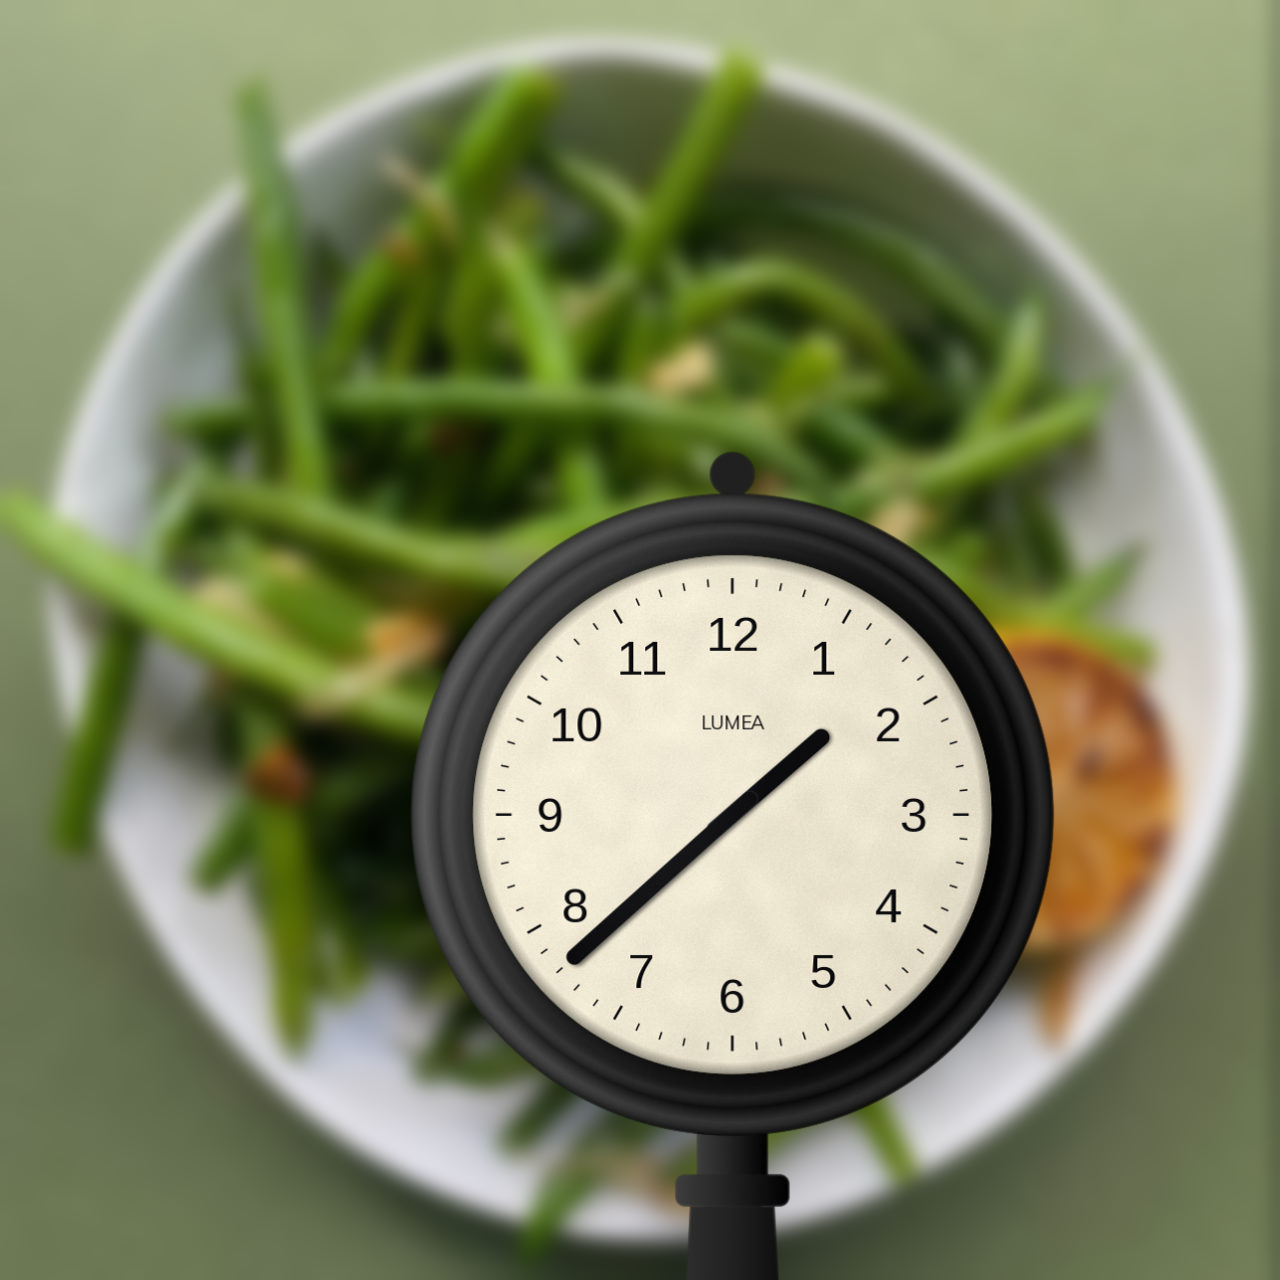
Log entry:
**1:38**
